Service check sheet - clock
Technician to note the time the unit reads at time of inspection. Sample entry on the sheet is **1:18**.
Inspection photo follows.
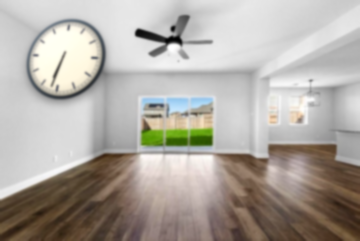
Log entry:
**6:32**
